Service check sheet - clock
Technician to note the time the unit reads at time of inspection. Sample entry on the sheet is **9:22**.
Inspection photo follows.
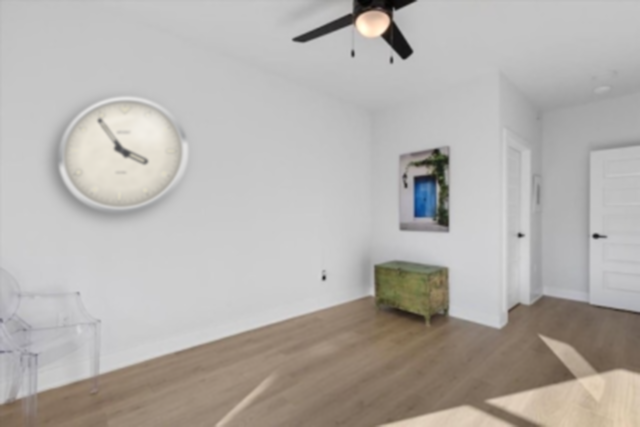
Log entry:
**3:54**
